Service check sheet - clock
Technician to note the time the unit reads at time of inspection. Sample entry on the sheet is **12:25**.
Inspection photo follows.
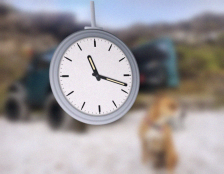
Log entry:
**11:18**
